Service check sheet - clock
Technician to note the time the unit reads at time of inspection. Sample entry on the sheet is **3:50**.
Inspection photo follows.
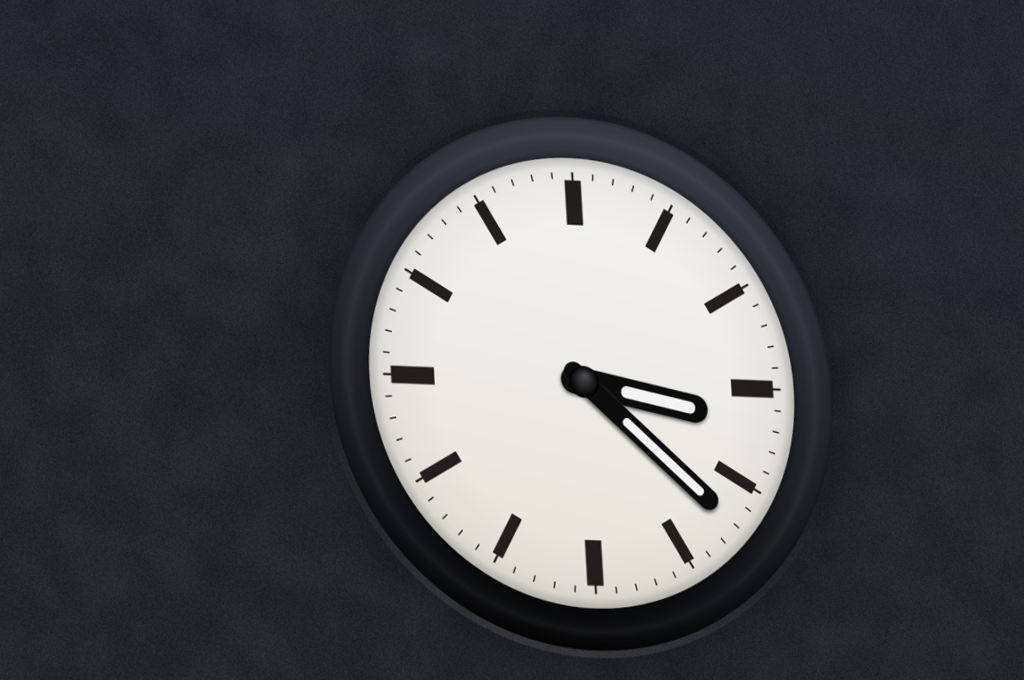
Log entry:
**3:22**
